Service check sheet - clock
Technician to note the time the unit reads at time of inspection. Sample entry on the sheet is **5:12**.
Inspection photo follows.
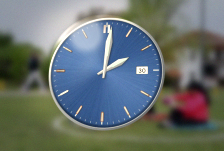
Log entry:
**2:01**
